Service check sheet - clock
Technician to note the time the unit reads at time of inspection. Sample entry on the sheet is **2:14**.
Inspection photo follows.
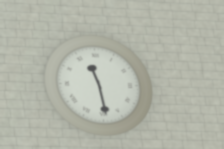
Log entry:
**11:29**
